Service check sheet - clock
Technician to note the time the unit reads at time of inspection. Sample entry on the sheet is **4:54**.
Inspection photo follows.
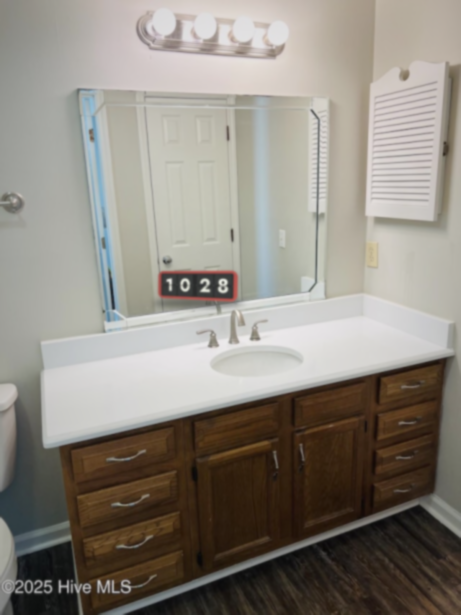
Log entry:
**10:28**
